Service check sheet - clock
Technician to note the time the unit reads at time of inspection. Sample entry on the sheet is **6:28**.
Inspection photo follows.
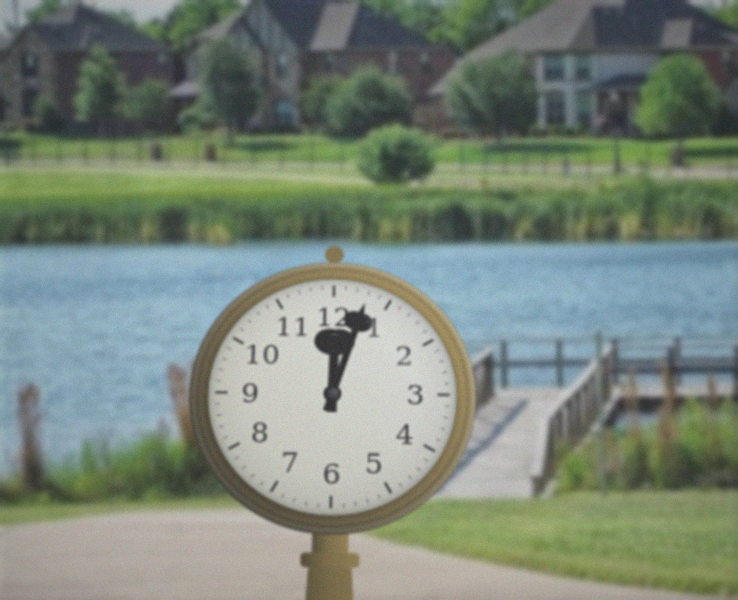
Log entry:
**12:03**
